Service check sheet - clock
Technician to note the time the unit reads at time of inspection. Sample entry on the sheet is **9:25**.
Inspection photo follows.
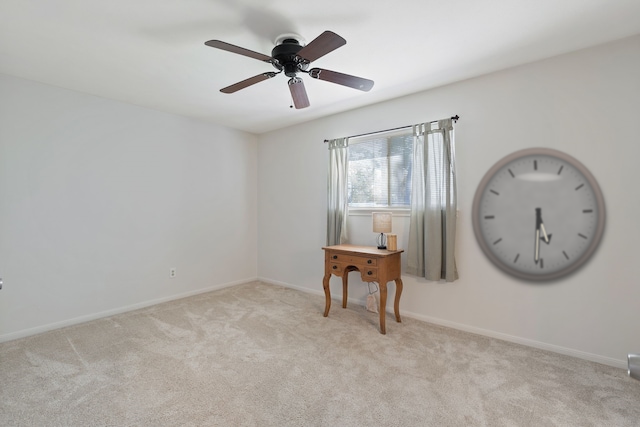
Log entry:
**5:31**
